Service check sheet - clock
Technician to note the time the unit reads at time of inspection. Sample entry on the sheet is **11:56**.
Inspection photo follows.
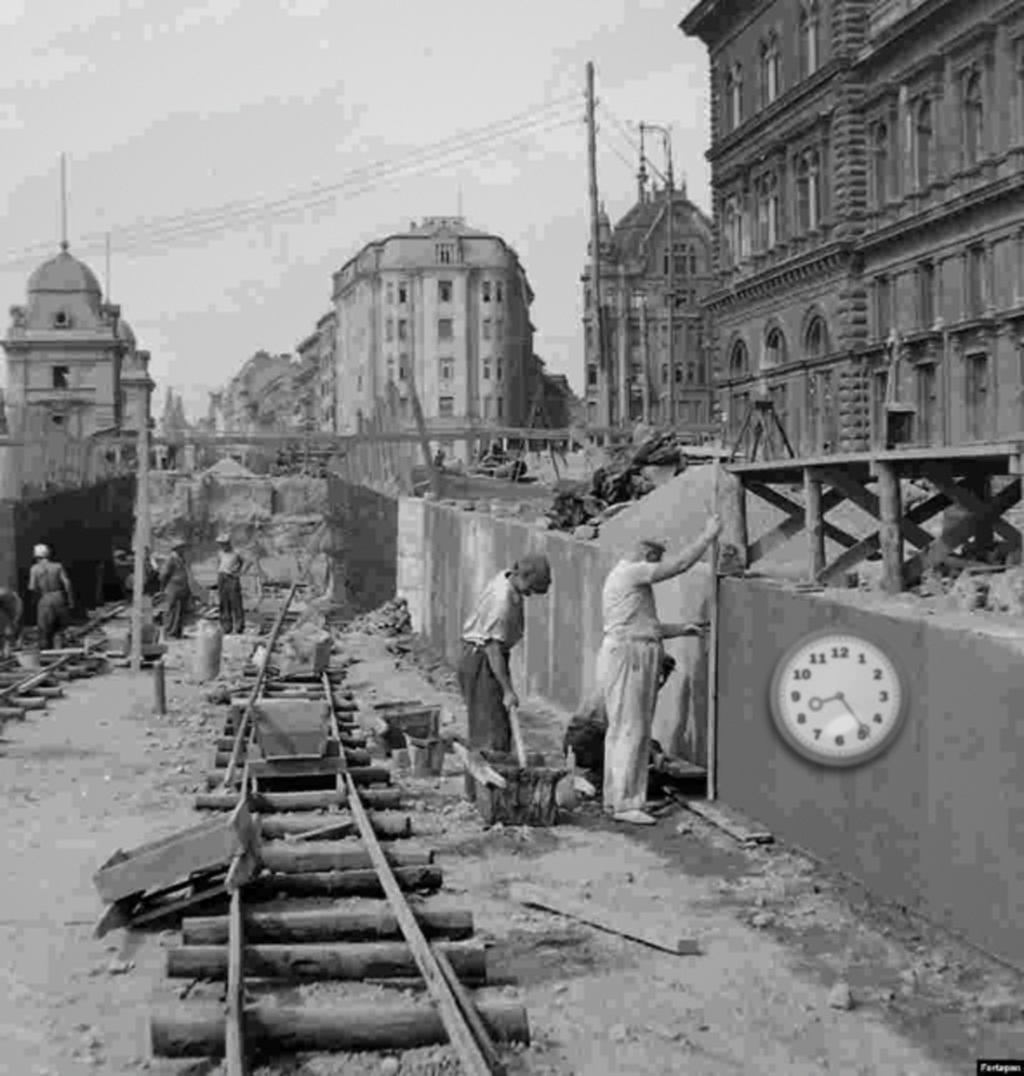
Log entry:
**8:24**
